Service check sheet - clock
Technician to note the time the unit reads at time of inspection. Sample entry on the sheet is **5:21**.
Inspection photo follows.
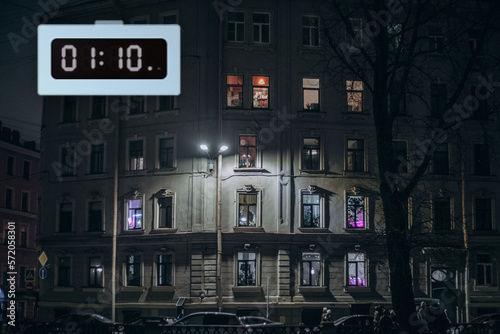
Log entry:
**1:10**
